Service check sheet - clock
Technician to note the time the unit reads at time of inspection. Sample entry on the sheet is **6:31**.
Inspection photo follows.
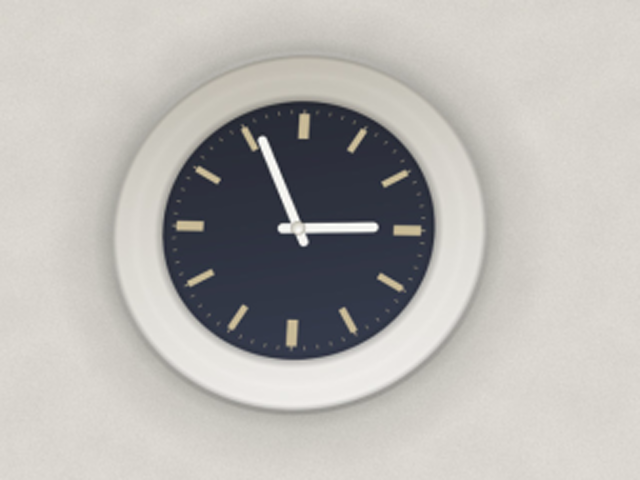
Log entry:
**2:56**
